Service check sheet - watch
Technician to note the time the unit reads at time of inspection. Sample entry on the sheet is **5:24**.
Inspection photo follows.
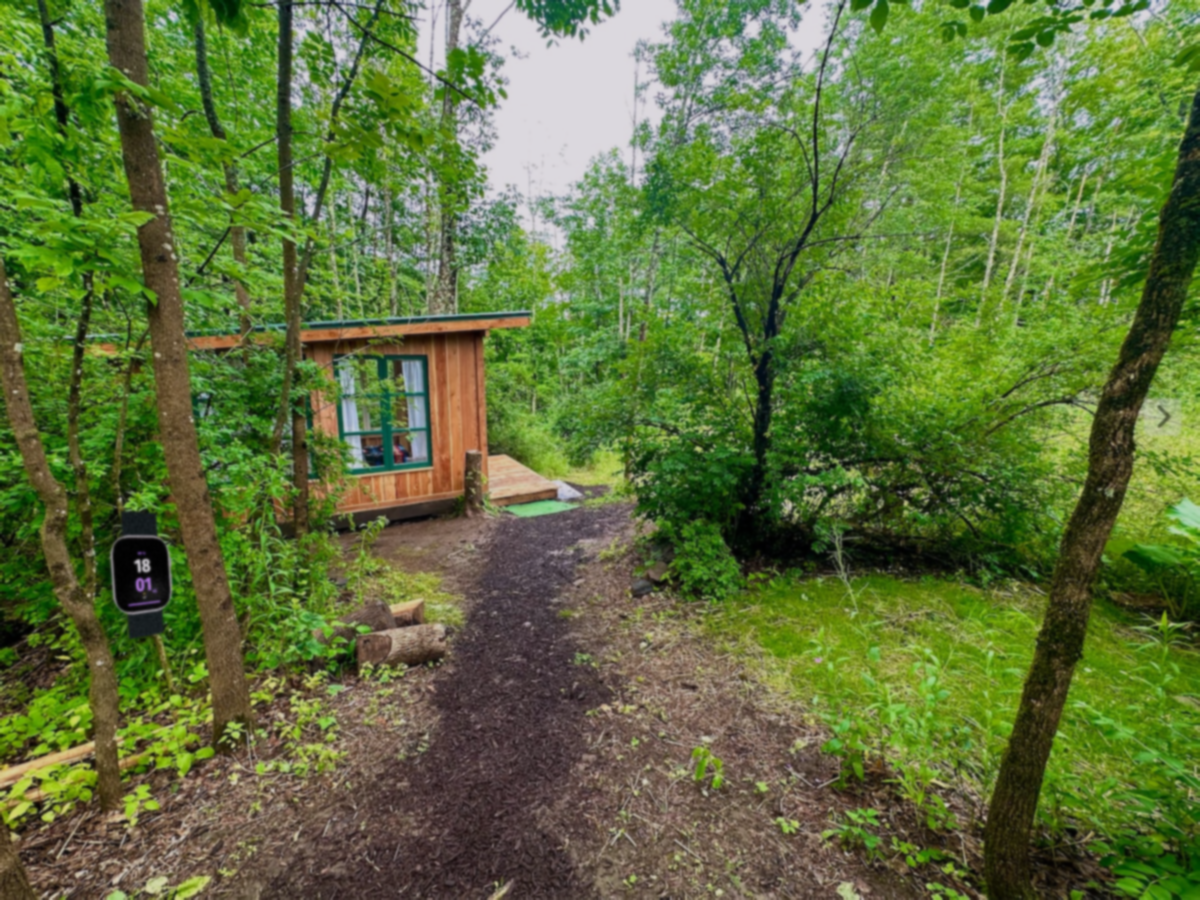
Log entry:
**18:01**
